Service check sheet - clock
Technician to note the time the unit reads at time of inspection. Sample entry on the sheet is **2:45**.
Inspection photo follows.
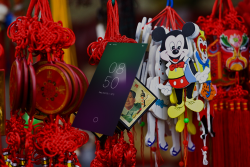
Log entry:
**8:50**
